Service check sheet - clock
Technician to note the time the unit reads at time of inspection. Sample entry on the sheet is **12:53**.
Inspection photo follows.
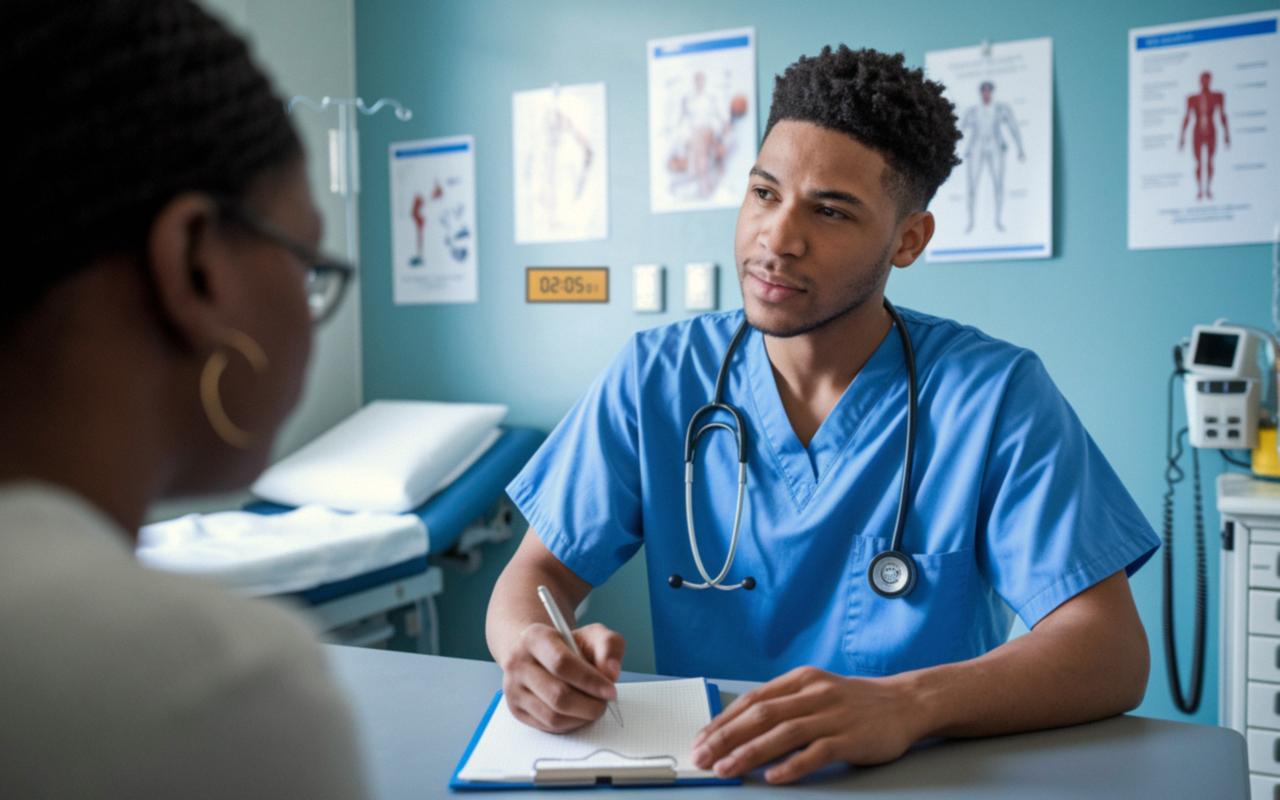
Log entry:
**2:05**
